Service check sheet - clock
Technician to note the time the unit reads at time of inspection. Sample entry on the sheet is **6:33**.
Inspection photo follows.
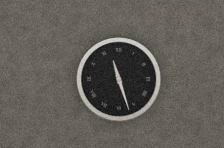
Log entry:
**11:27**
